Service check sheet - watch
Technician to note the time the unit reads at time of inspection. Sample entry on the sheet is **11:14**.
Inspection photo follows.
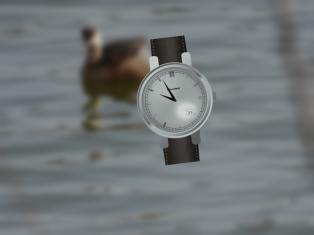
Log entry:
**9:56**
